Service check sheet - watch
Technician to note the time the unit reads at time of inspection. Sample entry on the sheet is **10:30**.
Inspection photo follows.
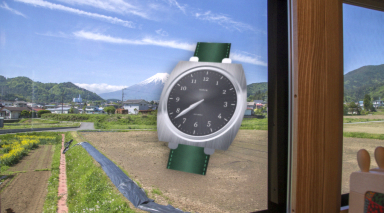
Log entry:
**7:38**
